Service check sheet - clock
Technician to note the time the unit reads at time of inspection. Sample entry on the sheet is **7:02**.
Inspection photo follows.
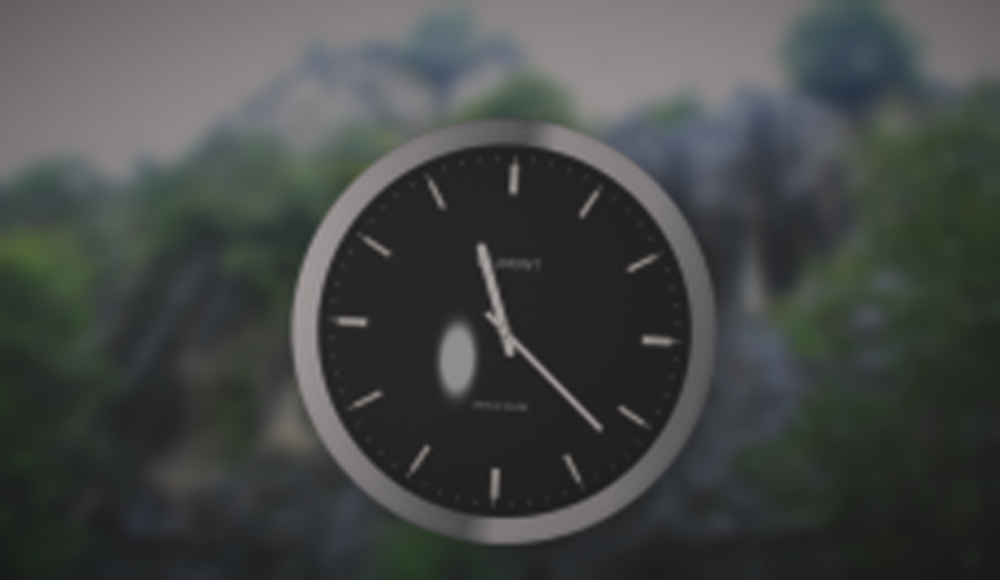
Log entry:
**11:22**
